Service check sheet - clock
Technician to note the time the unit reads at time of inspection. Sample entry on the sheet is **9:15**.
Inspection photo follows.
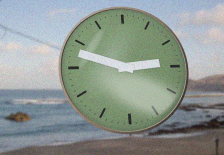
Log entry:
**2:48**
